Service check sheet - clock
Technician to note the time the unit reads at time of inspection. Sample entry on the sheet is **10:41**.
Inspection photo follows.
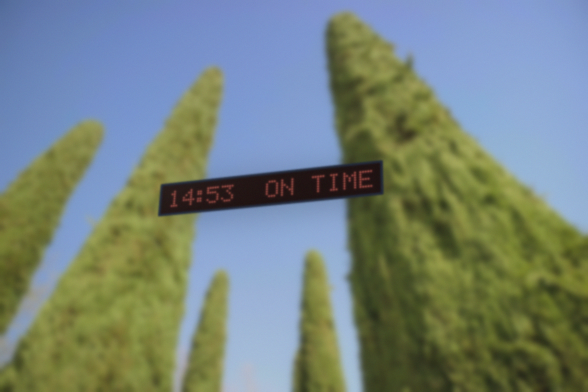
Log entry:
**14:53**
